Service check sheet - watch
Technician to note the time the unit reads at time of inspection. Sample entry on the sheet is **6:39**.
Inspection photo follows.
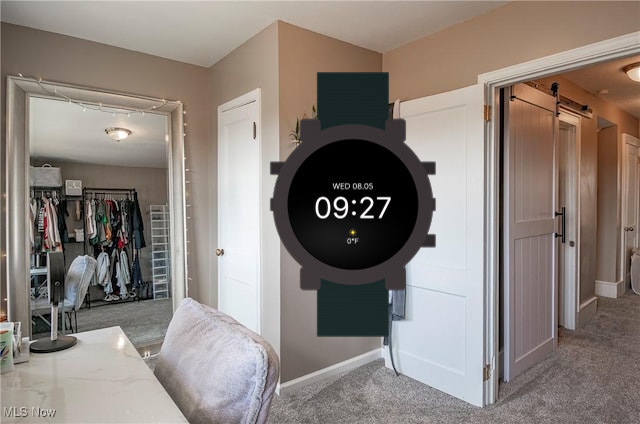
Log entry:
**9:27**
